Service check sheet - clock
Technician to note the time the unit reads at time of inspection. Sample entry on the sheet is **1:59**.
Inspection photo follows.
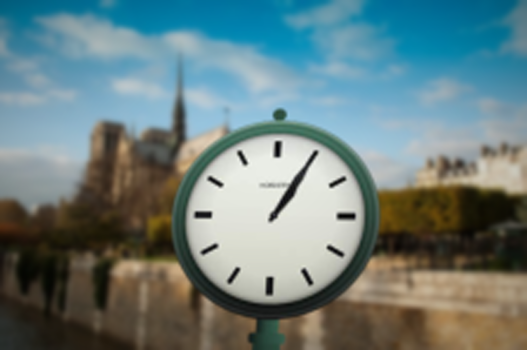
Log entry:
**1:05**
